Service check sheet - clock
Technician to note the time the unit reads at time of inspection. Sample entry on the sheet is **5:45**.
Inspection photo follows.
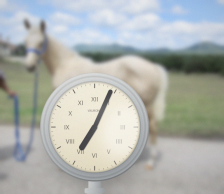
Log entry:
**7:04**
